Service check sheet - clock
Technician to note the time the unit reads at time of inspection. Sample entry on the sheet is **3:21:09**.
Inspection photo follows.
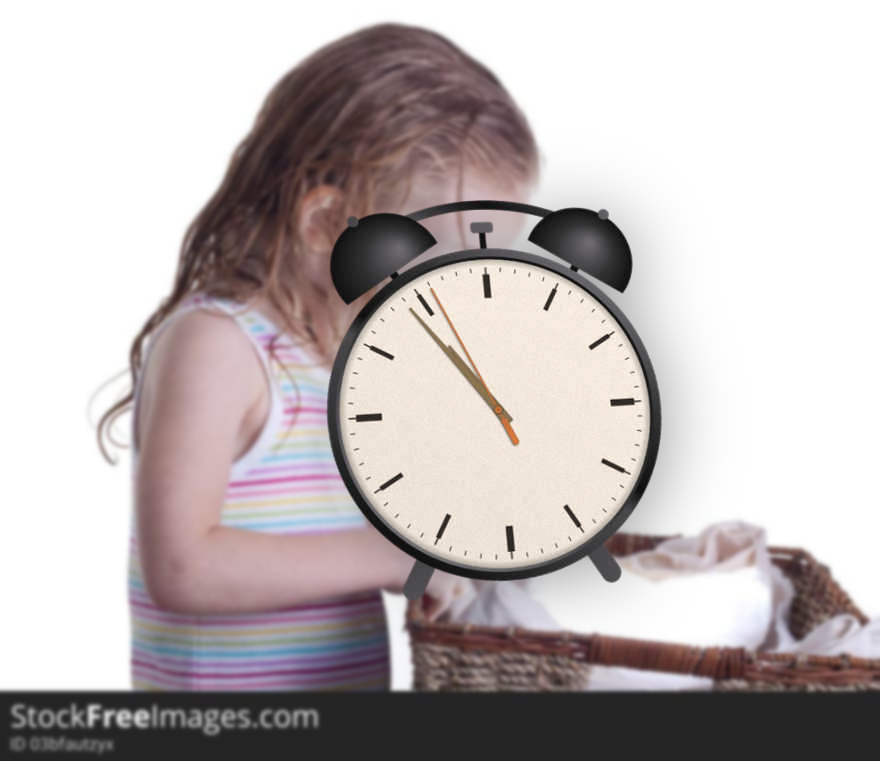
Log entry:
**10:53:56**
